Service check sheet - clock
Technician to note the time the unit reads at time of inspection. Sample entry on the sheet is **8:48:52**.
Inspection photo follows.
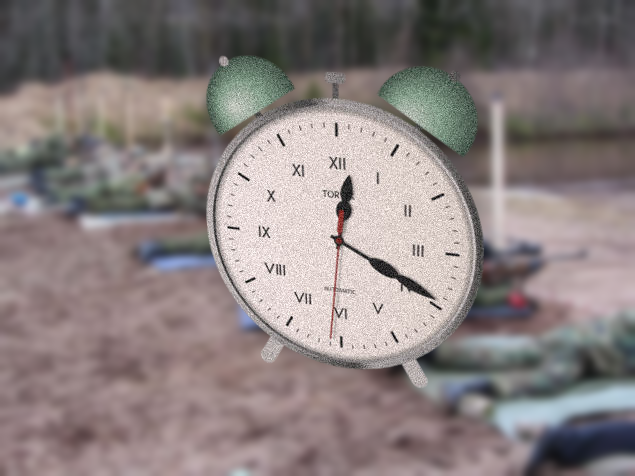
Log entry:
**12:19:31**
